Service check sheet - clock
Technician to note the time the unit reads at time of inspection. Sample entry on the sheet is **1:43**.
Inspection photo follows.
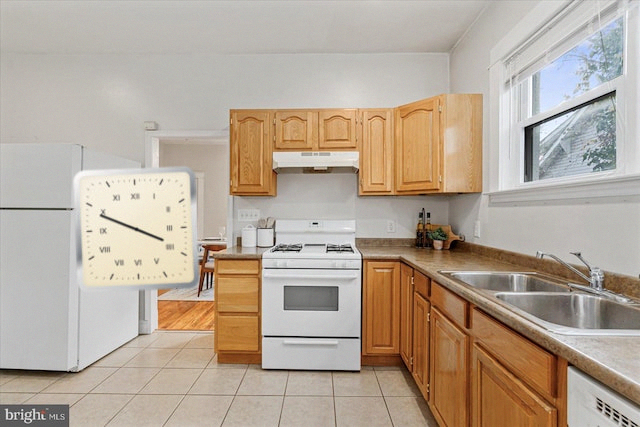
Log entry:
**3:49**
